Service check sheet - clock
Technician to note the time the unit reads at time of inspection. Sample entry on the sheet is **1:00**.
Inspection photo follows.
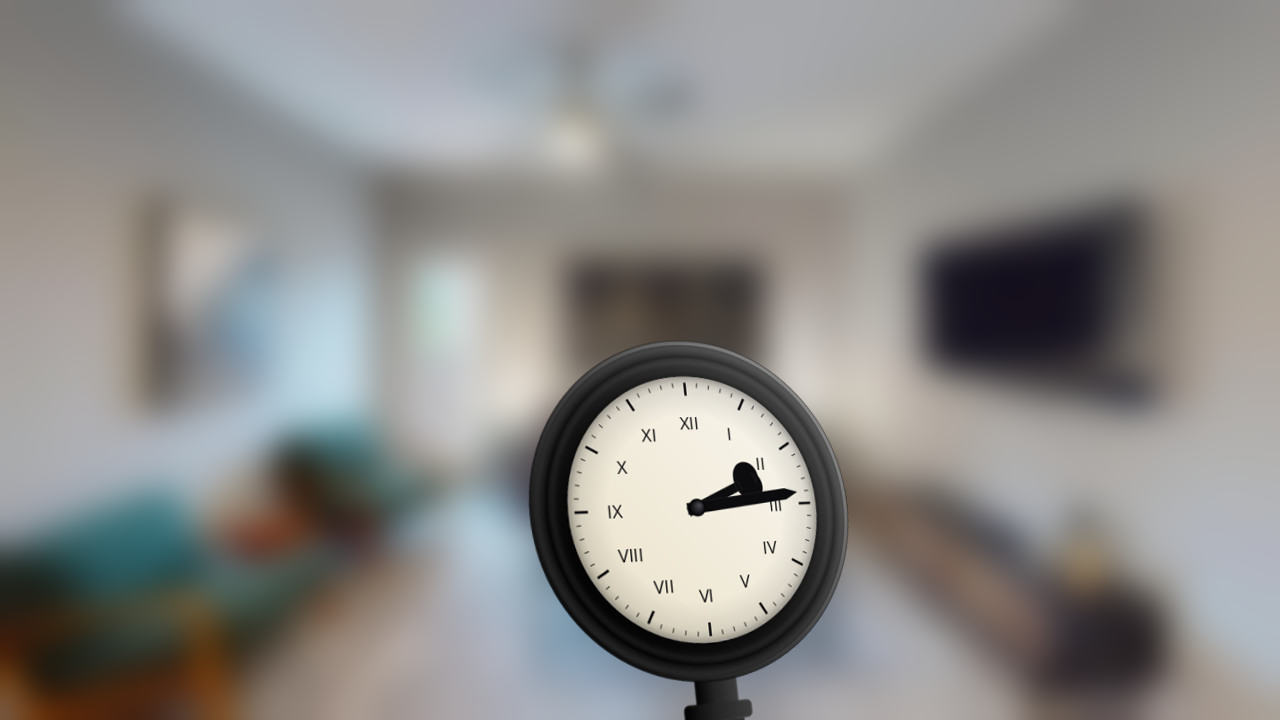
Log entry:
**2:14**
